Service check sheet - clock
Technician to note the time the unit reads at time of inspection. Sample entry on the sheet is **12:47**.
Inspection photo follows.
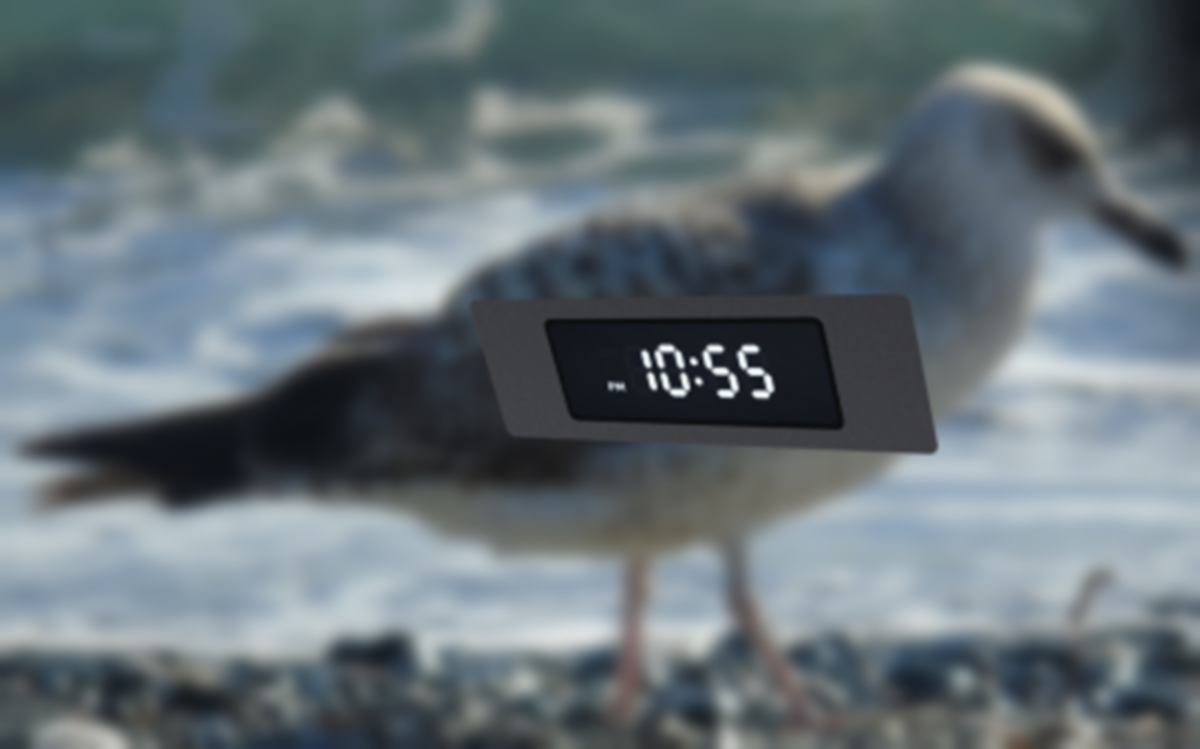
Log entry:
**10:55**
